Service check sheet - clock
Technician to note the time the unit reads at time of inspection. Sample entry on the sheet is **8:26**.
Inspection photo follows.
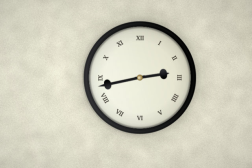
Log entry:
**2:43**
